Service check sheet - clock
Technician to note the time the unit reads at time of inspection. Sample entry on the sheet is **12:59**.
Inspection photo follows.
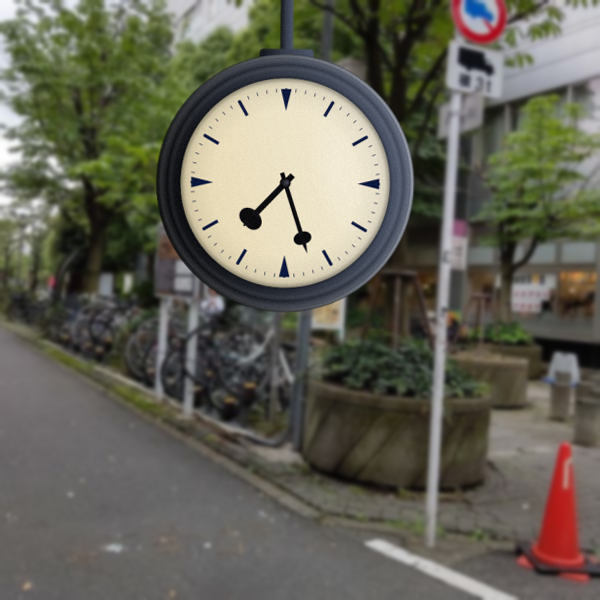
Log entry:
**7:27**
